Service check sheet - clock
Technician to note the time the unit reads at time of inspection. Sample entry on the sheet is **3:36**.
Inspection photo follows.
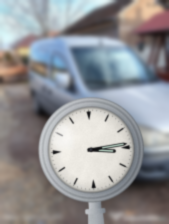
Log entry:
**3:14**
